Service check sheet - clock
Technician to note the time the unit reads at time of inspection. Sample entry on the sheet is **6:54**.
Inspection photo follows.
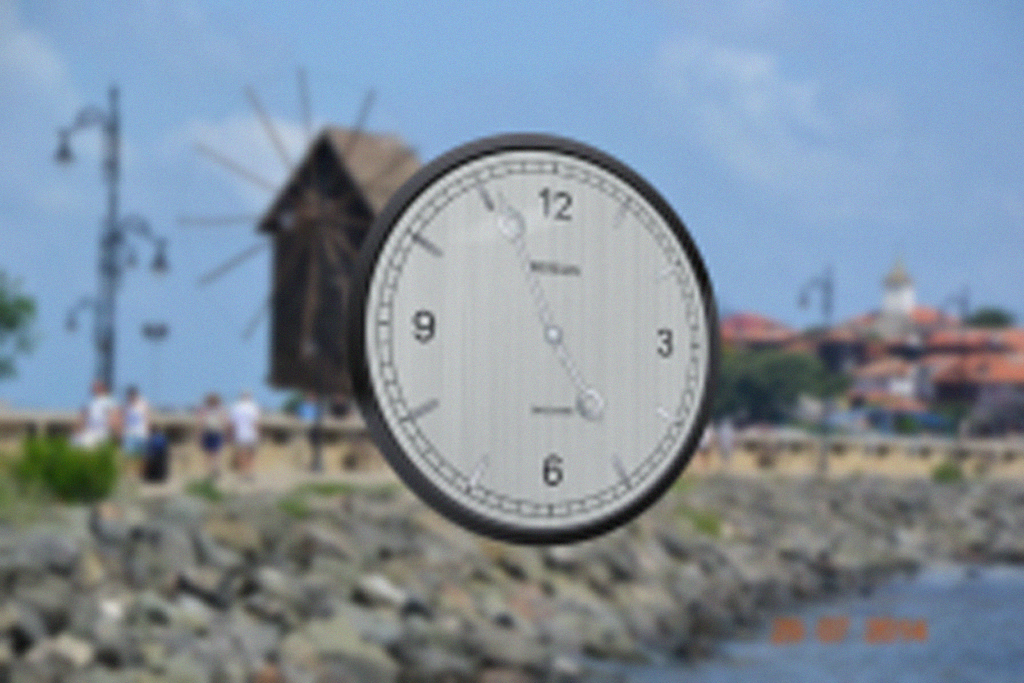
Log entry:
**4:56**
